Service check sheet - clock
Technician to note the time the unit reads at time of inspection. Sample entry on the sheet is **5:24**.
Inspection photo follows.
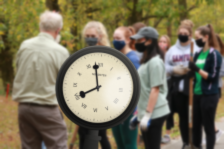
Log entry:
**7:58**
